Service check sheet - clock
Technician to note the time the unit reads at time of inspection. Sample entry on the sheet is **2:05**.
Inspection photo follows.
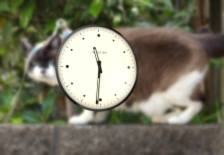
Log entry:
**11:31**
